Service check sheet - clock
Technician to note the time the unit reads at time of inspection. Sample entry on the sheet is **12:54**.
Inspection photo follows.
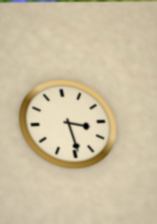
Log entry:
**3:29**
